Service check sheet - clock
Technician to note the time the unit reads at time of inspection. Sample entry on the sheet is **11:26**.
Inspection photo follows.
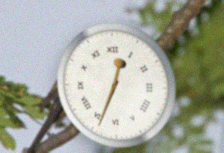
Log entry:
**12:34**
